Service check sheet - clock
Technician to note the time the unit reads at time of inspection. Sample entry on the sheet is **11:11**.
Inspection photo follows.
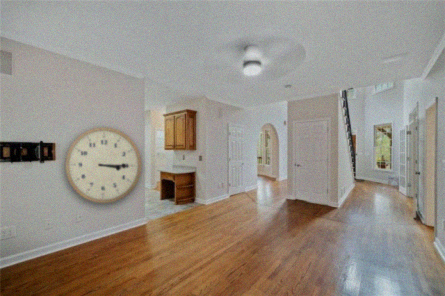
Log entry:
**3:15**
